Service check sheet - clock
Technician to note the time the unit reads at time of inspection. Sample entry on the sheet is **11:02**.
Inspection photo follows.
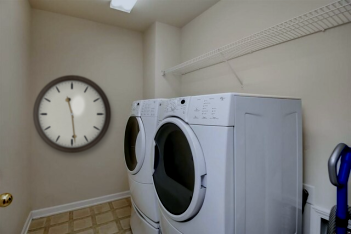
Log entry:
**11:29**
